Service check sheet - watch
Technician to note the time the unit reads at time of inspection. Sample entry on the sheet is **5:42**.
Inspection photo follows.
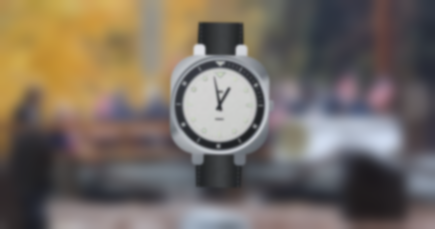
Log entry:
**12:58**
